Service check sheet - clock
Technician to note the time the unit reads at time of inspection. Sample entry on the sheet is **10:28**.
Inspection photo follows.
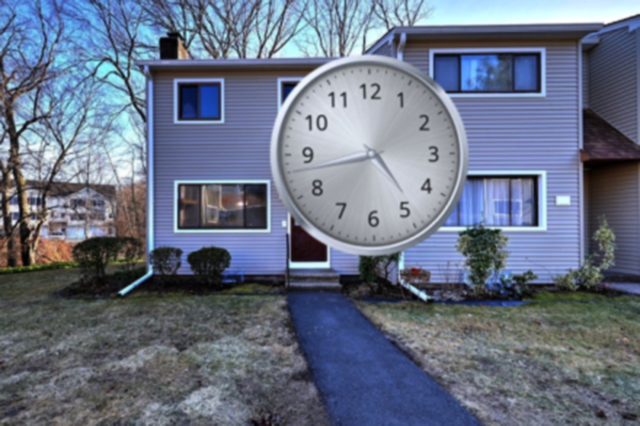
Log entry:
**4:43**
